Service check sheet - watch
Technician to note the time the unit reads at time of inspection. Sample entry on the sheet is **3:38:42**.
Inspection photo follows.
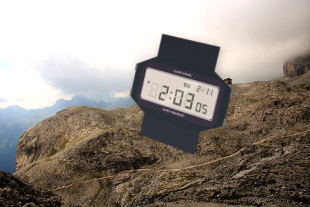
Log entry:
**2:03:05**
